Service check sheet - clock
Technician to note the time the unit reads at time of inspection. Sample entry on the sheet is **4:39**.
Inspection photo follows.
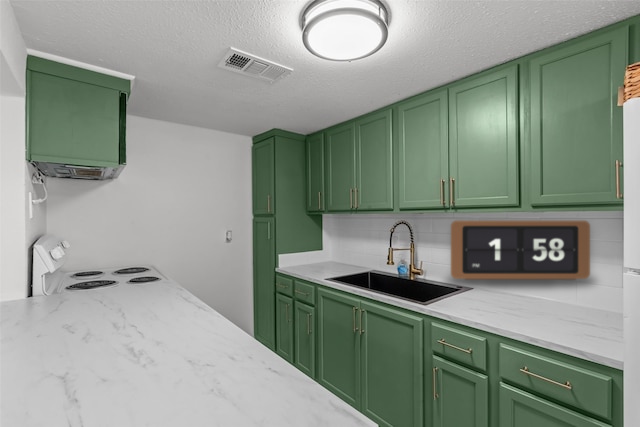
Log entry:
**1:58**
